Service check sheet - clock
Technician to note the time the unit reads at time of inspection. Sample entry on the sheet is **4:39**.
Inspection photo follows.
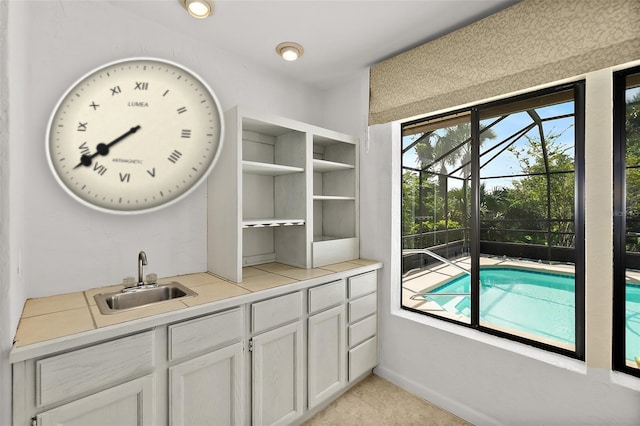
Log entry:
**7:38**
